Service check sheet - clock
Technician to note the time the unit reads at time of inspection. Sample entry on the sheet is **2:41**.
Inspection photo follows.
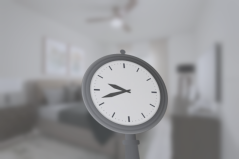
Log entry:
**9:42**
